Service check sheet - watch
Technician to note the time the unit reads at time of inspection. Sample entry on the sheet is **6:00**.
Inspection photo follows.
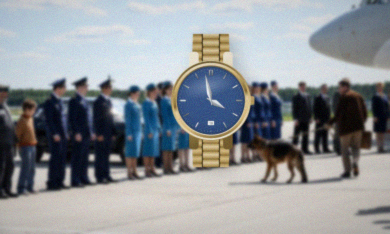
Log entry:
**3:58**
